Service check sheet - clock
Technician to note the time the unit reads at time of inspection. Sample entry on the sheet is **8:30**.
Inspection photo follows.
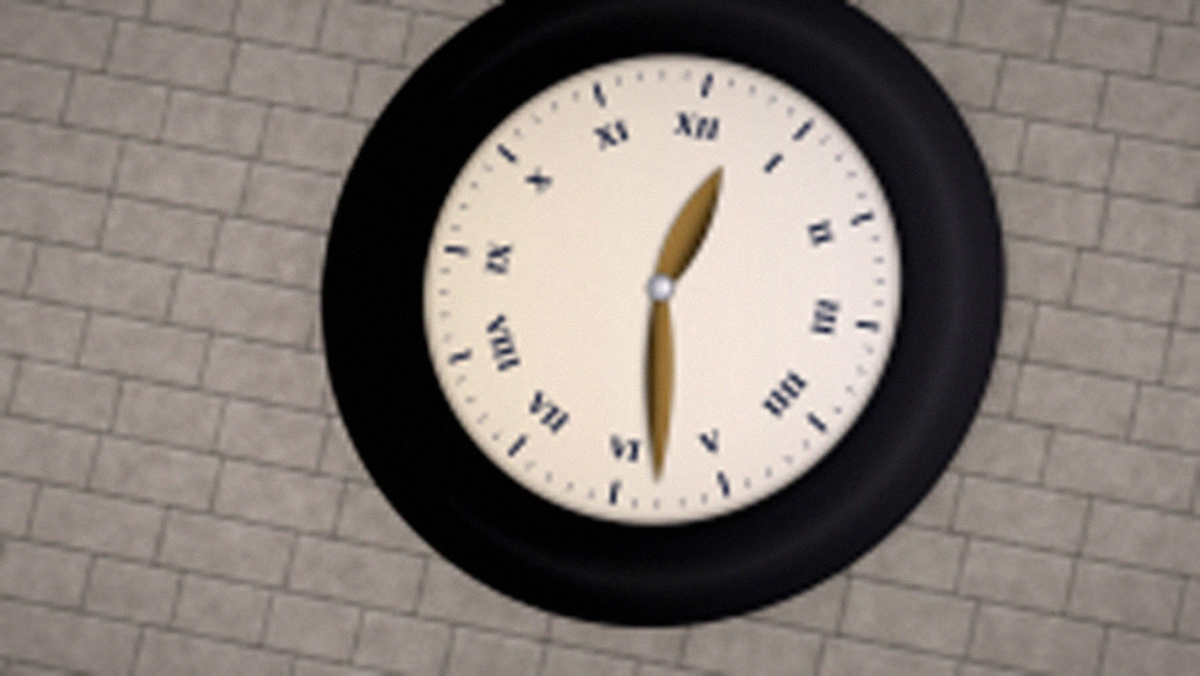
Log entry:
**12:28**
